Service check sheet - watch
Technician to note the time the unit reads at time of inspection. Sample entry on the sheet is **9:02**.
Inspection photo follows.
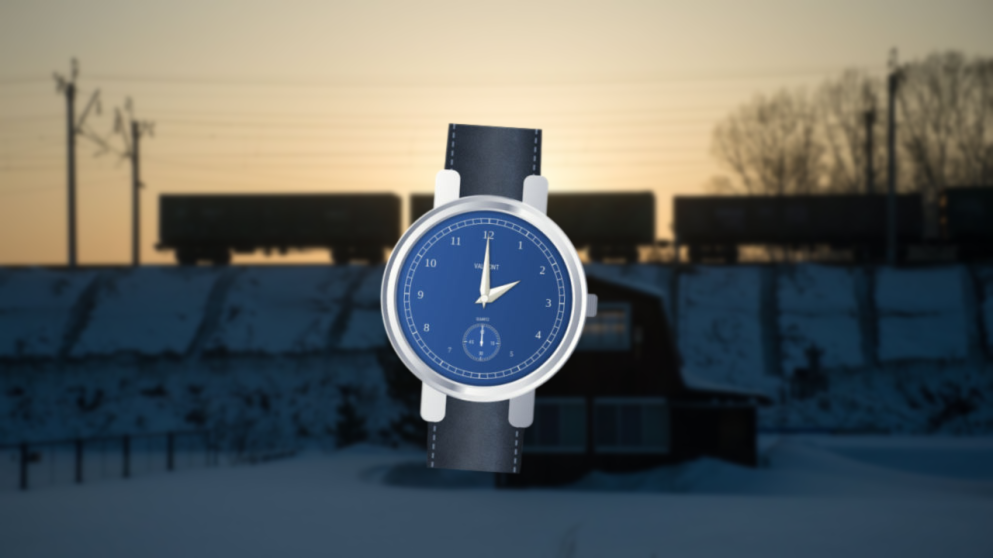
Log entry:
**2:00**
